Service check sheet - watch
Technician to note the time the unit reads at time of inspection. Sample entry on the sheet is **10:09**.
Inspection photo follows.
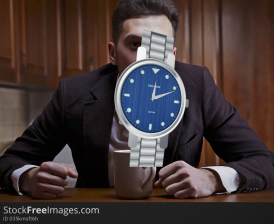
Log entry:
**12:11**
